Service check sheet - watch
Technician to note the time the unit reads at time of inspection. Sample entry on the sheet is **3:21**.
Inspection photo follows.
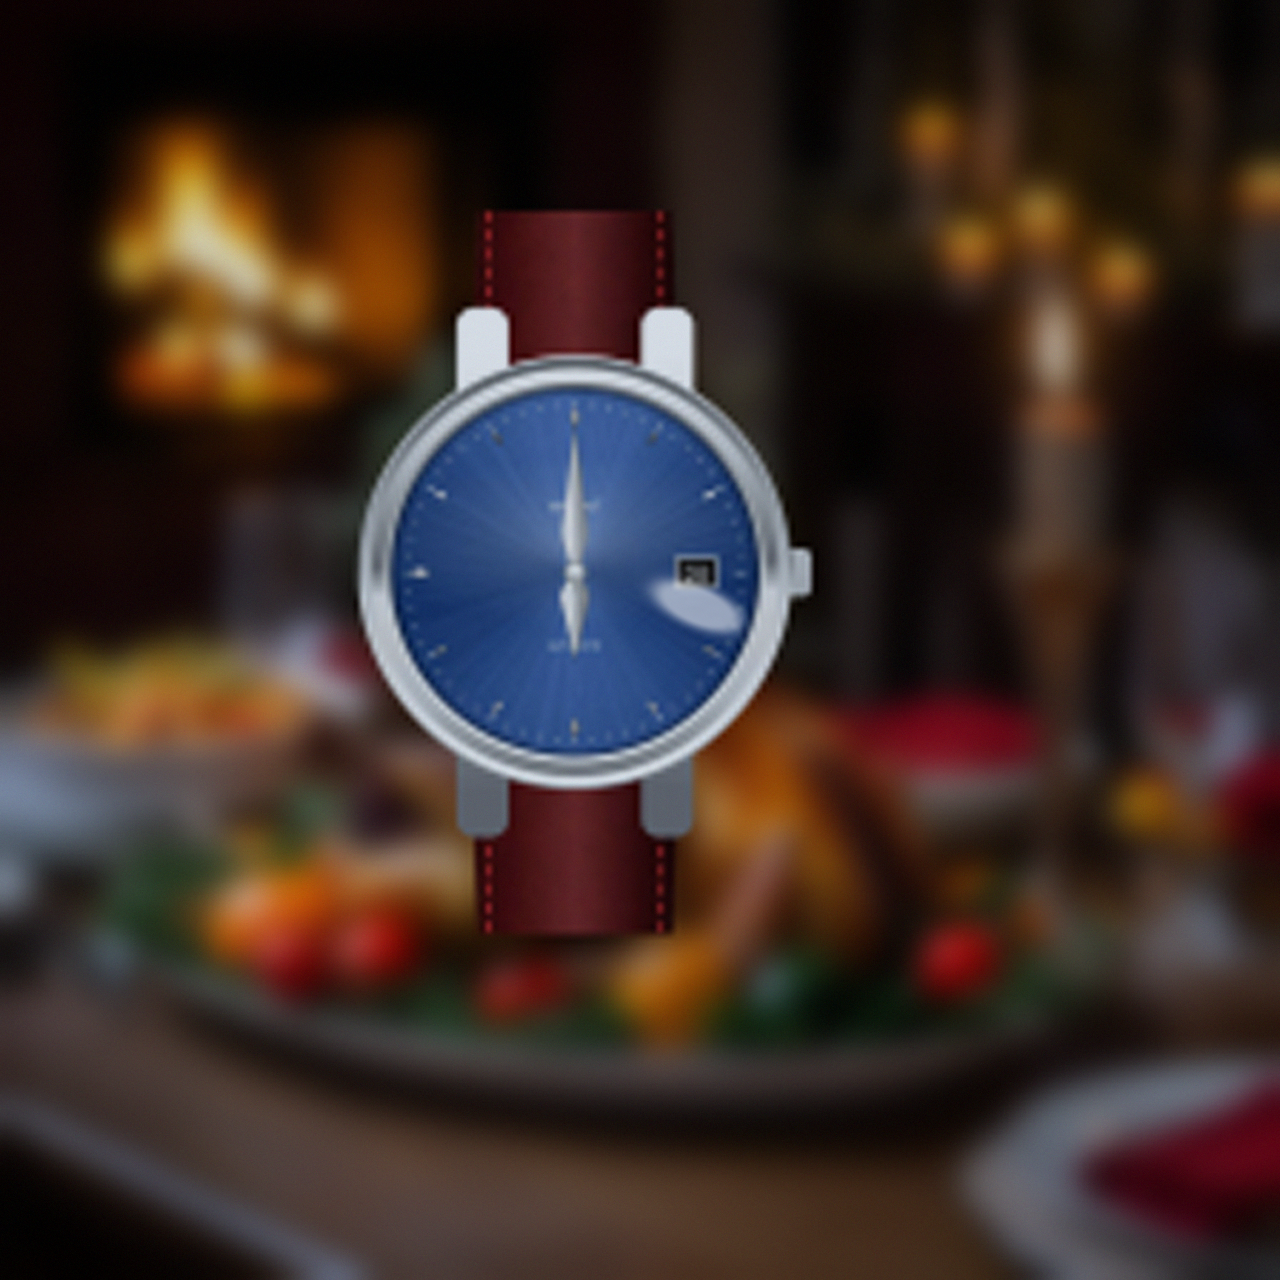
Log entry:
**6:00**
